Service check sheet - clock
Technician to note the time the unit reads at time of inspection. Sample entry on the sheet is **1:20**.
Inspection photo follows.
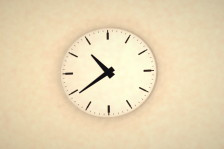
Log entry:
**10:39**
